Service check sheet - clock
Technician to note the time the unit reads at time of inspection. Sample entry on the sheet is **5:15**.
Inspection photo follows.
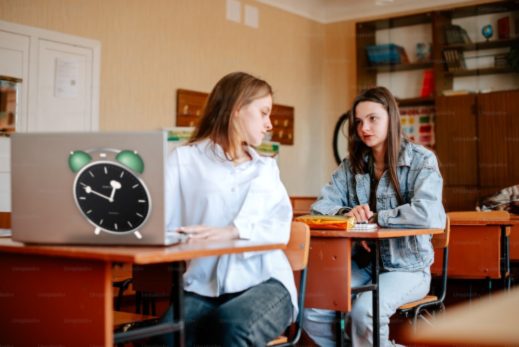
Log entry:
**12:49**
